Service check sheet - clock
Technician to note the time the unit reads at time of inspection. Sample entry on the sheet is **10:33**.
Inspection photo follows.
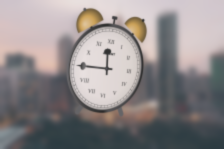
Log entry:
**11:45**
